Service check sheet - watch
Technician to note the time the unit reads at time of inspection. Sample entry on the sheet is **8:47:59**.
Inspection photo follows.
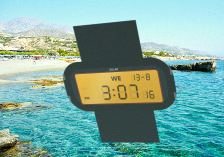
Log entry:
**3:07:16**
